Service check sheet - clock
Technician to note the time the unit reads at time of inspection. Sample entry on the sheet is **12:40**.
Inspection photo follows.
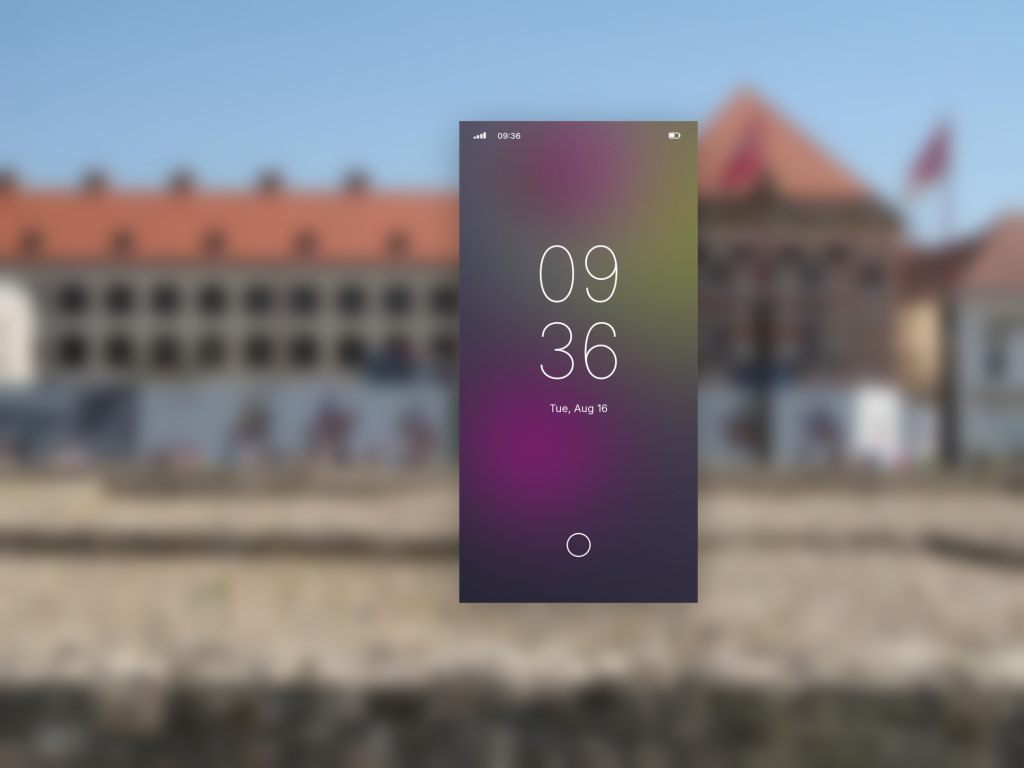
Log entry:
**9:36**
